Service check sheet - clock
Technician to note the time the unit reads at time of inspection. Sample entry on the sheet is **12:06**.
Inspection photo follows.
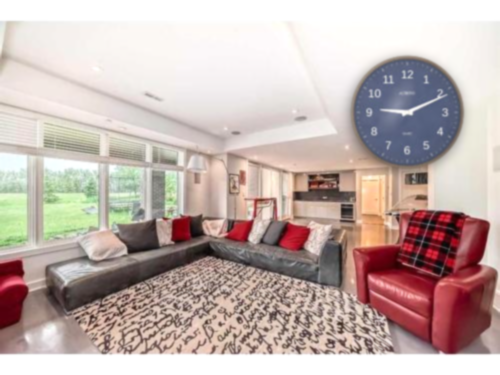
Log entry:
**9:11**
